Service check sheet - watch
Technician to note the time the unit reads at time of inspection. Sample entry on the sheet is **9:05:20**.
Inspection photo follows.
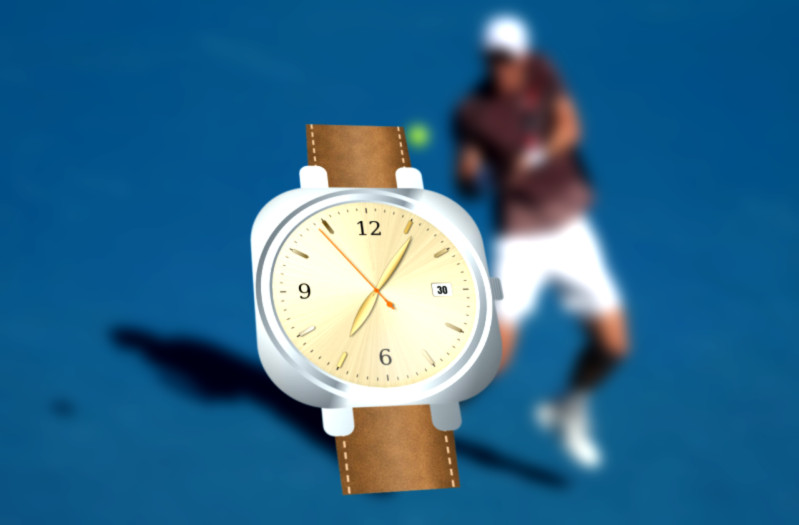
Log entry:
**7:05:54**
